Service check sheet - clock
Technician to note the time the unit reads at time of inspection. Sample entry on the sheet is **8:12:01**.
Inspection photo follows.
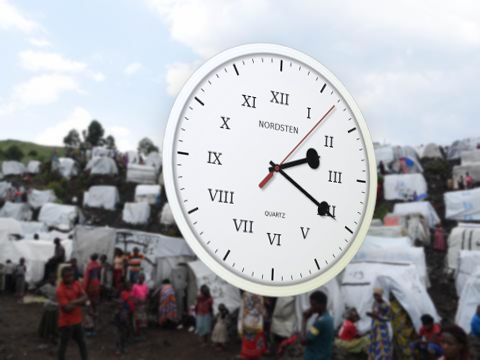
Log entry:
**2:20:07**
